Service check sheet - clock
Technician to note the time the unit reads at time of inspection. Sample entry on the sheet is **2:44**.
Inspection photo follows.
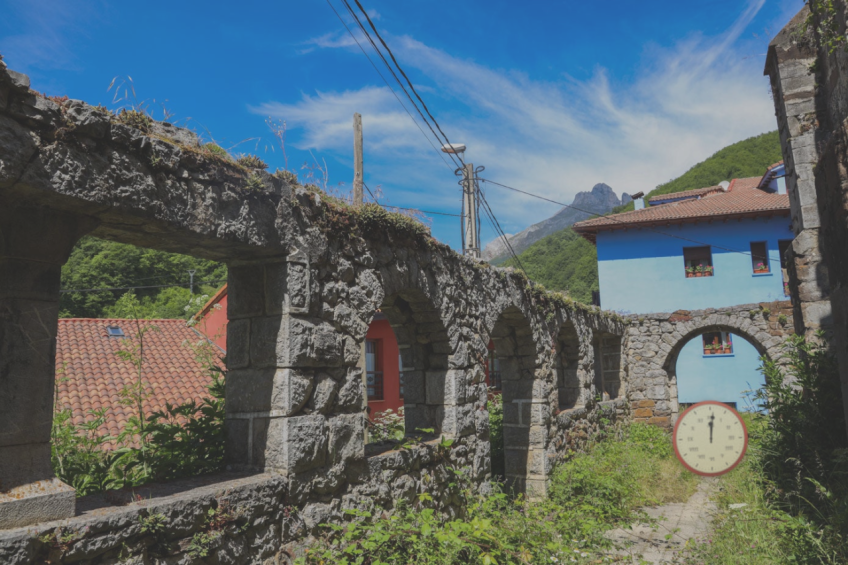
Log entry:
**12:01**
